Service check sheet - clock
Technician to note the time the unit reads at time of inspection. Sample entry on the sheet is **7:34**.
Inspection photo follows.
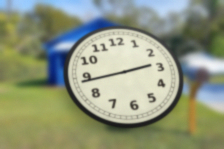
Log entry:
**2:44**
